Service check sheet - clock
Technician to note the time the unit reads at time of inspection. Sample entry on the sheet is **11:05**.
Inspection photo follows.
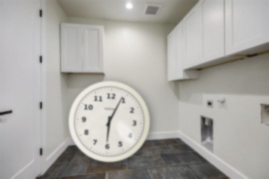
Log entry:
**6:04**
